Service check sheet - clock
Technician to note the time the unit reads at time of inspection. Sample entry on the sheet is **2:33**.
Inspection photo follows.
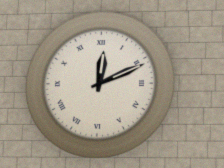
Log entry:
**12:11**
